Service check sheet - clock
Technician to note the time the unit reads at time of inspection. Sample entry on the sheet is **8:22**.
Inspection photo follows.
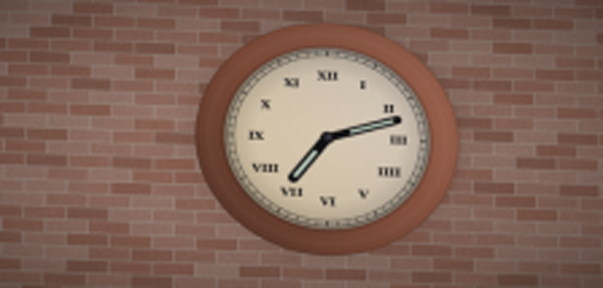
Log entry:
**7:12**
